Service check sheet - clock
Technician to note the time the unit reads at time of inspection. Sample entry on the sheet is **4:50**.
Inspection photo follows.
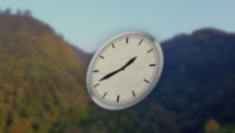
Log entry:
**1:41**
